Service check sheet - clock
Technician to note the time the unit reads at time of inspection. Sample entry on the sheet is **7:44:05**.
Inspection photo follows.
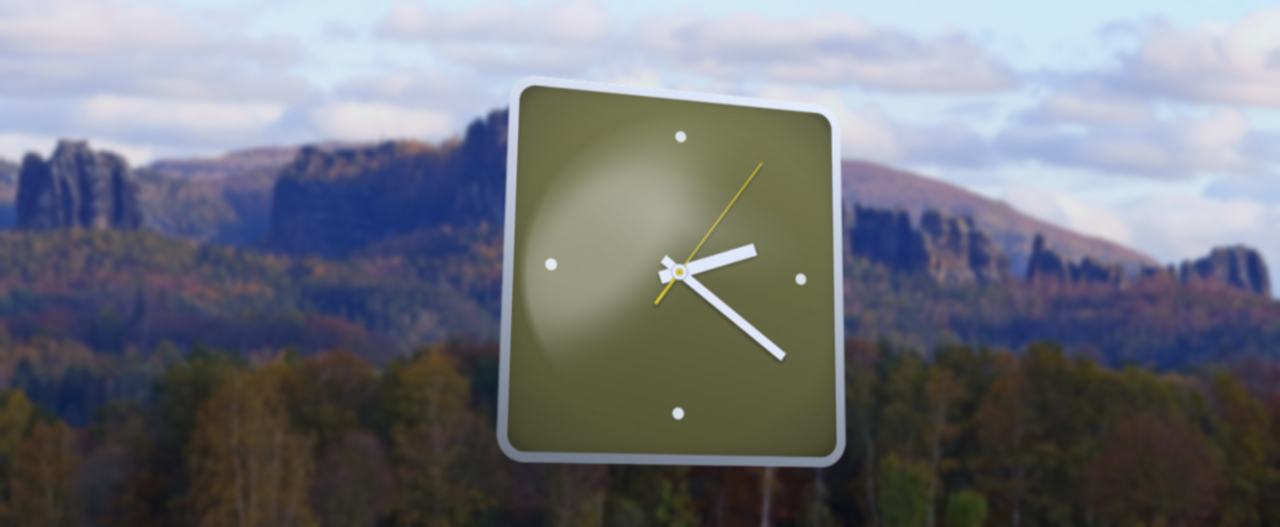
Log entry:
**2:21:06**
